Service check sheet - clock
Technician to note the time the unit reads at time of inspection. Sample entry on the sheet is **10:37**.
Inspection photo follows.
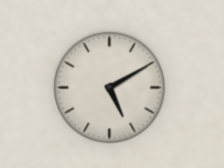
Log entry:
**5:10**
